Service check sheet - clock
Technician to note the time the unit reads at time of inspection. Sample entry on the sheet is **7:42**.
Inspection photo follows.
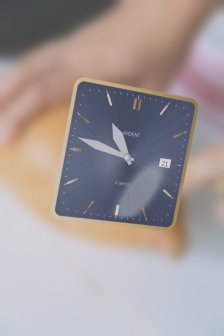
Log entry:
**10:47**
